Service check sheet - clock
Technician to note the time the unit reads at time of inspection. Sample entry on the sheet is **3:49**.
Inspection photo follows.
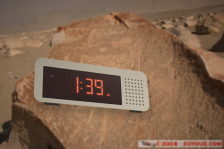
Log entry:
**1:39**
